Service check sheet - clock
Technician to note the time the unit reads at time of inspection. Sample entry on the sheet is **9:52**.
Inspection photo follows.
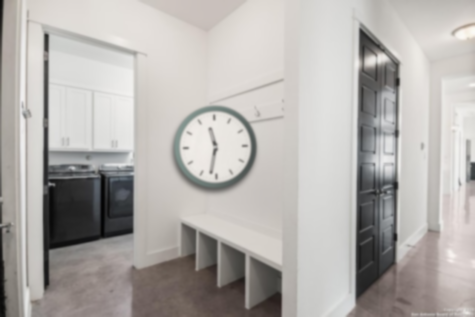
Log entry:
**11:32**
